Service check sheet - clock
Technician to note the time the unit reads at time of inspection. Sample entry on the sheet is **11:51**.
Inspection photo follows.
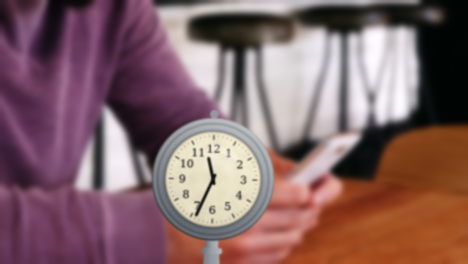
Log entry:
**11:34**
